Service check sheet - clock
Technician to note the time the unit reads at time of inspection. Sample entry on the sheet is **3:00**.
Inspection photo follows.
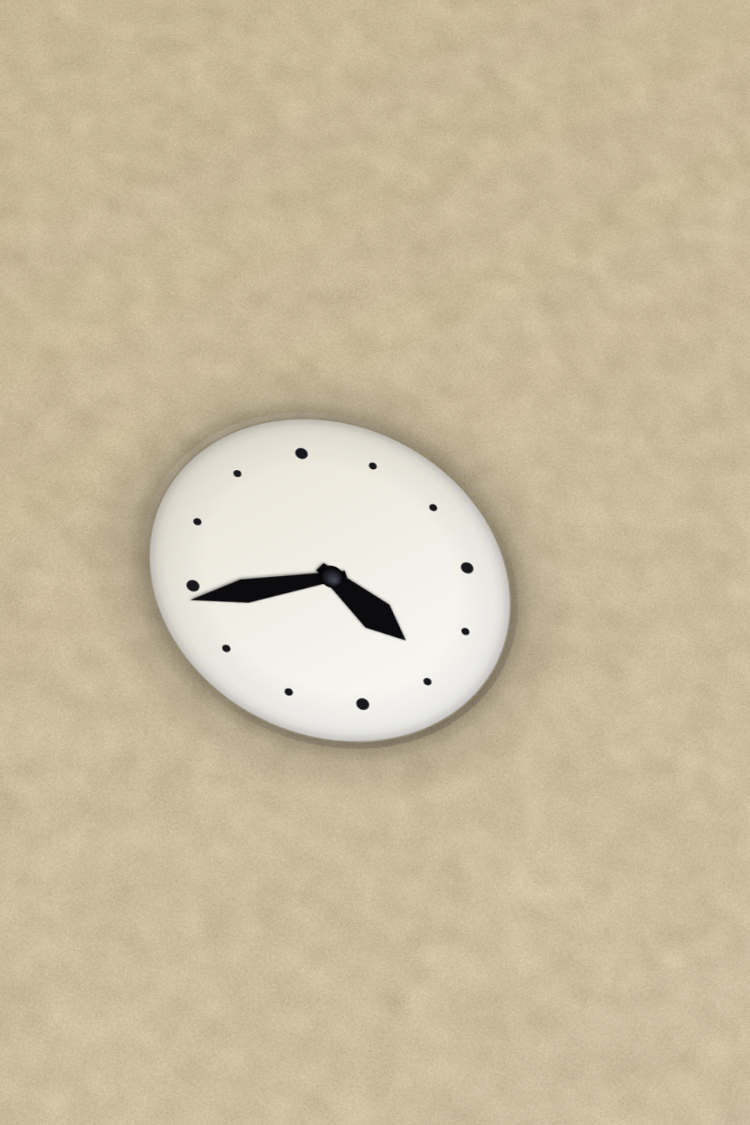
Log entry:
**4:44**
